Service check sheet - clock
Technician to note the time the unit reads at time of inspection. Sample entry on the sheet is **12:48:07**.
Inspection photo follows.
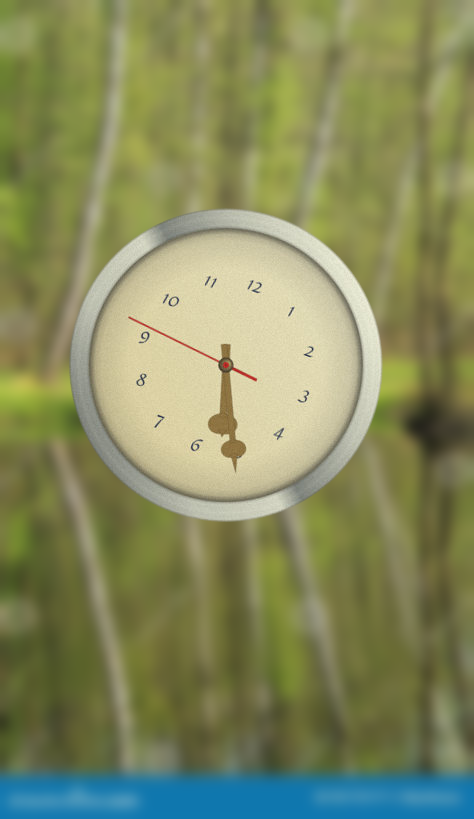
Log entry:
**5:25:46**
